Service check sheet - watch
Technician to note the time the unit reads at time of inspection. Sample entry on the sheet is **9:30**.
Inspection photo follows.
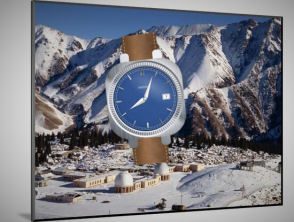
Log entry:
**8:04**
